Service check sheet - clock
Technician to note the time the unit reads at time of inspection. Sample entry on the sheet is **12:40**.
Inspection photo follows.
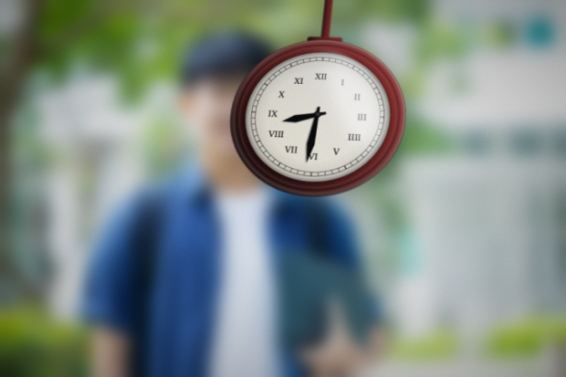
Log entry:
**8:31**
